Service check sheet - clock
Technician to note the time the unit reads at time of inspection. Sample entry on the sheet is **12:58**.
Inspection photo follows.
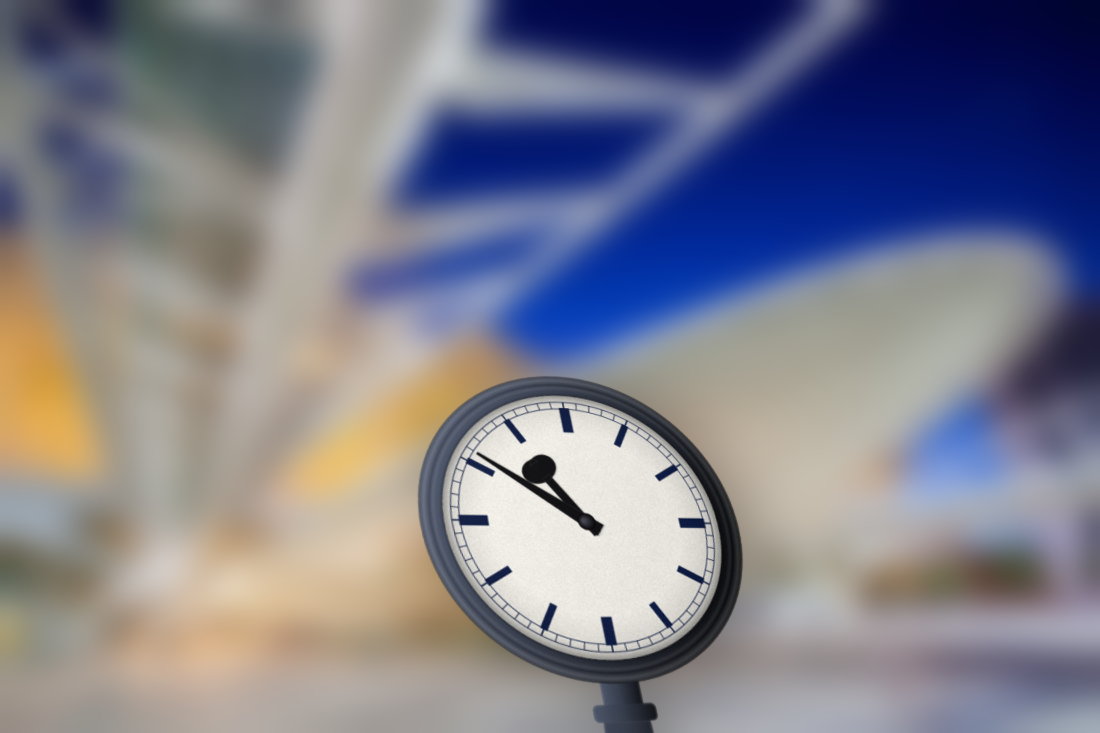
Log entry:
**10:51**
